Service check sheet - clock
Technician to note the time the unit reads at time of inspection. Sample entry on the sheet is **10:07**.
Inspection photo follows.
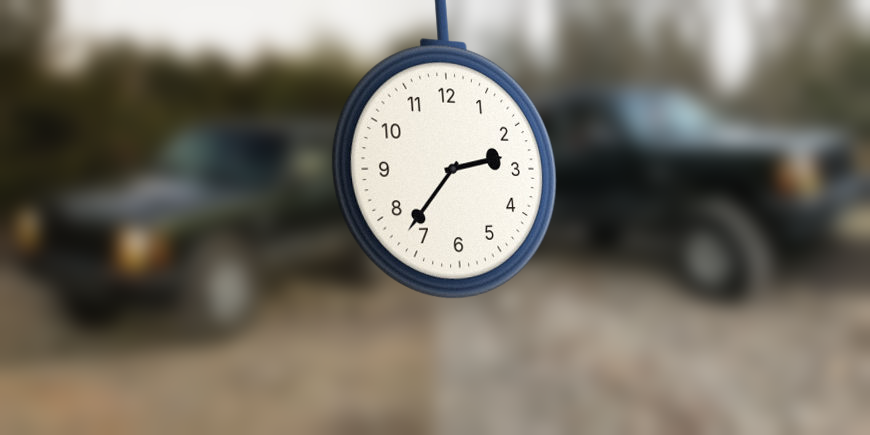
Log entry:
**2:37**
